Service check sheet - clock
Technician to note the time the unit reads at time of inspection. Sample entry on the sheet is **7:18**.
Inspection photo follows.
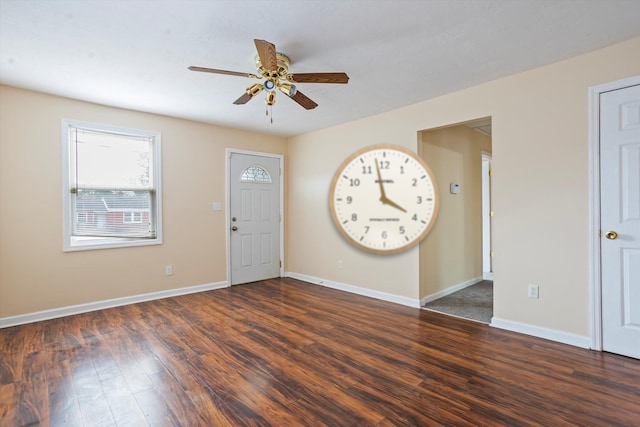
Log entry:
**3:58**
